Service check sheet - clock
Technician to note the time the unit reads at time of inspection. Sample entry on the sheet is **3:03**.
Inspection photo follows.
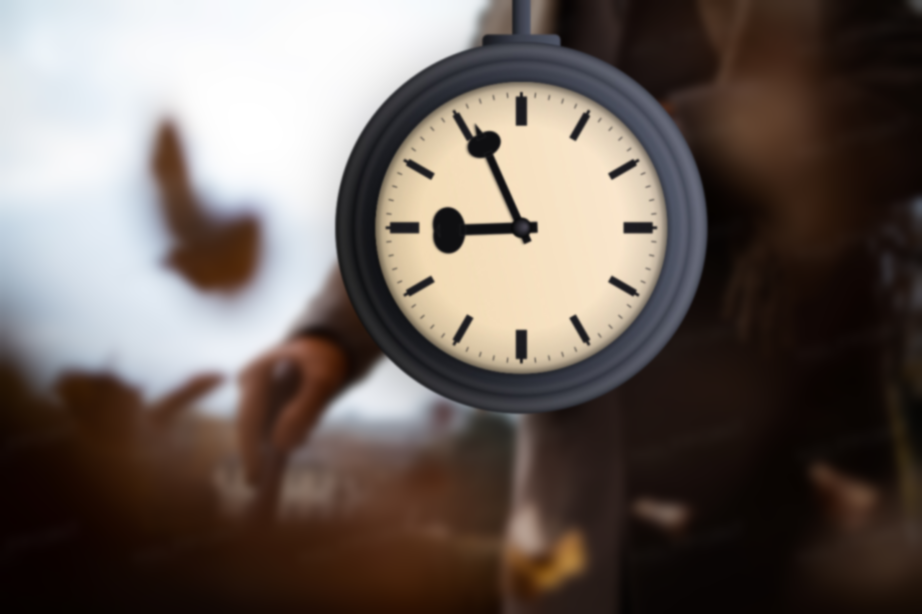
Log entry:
**8:56**
